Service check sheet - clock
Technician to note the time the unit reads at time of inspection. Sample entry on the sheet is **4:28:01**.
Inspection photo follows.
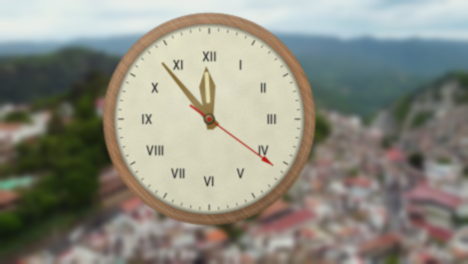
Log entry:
**11:53:21**
